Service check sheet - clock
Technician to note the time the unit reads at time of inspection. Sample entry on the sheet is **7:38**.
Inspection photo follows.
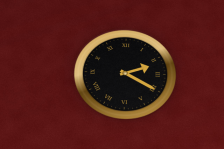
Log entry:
**2:20**
